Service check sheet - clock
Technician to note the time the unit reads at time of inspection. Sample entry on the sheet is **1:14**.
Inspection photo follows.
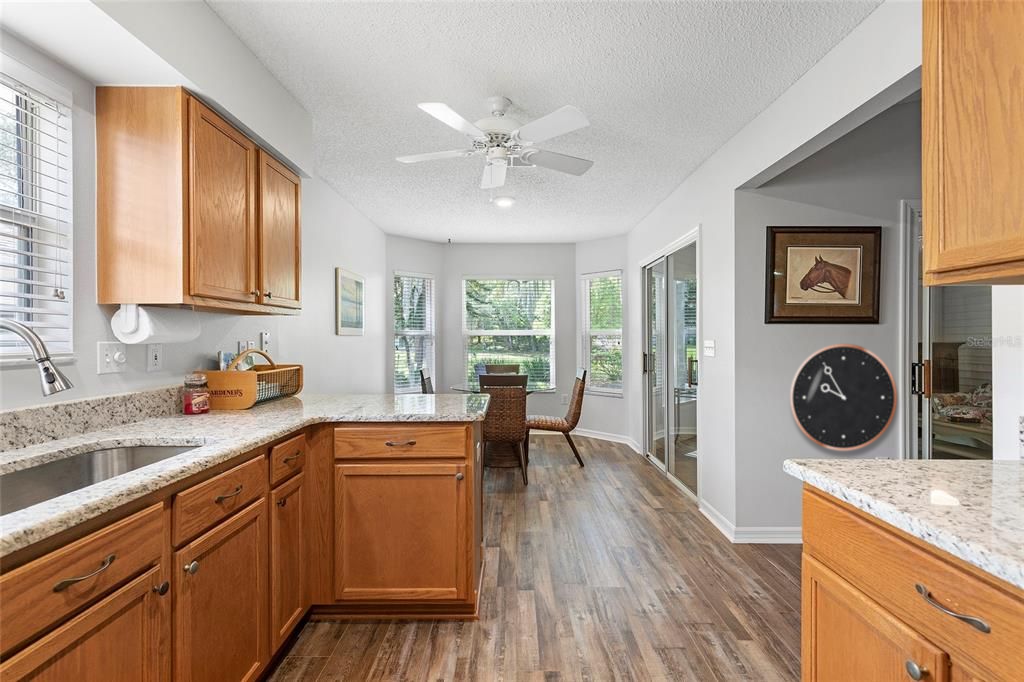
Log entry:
**9:55**
